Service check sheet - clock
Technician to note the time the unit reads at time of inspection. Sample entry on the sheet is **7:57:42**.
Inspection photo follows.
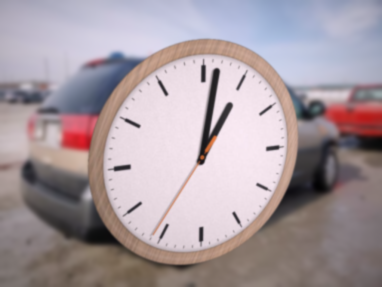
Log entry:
**1:01:36**
